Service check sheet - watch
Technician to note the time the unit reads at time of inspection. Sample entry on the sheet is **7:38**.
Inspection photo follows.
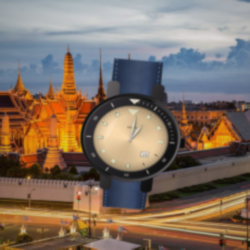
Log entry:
**1:01**
